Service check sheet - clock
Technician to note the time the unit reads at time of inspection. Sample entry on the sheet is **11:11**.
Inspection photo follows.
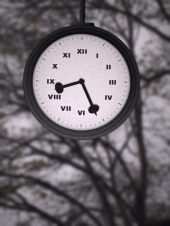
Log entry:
**8:26**
